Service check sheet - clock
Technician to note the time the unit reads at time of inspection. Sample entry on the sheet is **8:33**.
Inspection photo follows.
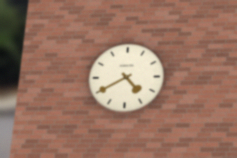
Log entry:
**4:40**
